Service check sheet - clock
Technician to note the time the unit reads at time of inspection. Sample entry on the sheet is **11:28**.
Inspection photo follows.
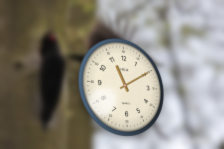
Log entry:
**11:10**
